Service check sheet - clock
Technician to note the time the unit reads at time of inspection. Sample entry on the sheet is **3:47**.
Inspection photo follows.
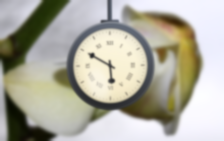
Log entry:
**5:50**
